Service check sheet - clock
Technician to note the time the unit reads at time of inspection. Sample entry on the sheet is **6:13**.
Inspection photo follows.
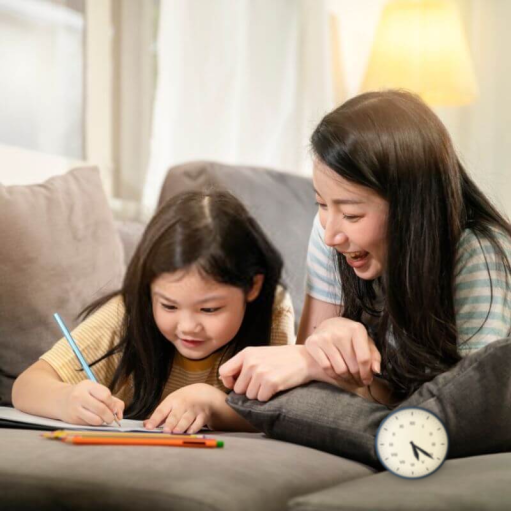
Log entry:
**5:21**
